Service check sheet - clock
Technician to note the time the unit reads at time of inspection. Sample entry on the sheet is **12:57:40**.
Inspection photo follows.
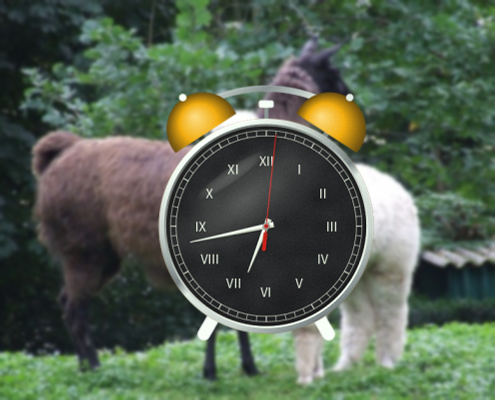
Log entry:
**6:43:01**
